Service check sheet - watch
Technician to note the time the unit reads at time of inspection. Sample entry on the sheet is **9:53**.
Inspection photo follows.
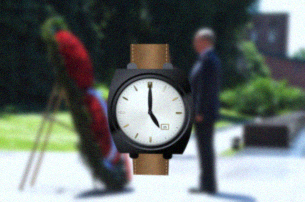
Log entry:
**5:00**
